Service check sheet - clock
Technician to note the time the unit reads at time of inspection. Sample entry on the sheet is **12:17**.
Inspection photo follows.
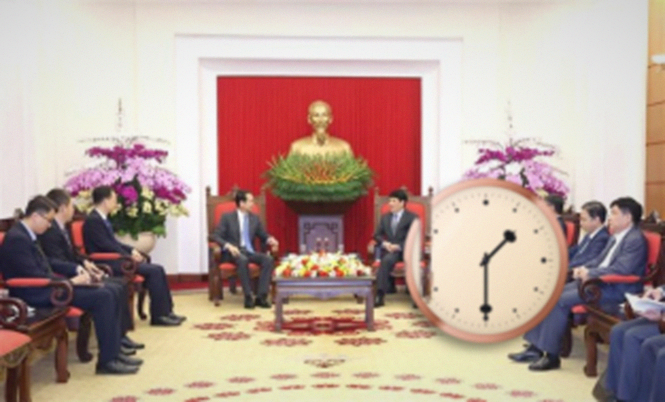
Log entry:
**1:30**
